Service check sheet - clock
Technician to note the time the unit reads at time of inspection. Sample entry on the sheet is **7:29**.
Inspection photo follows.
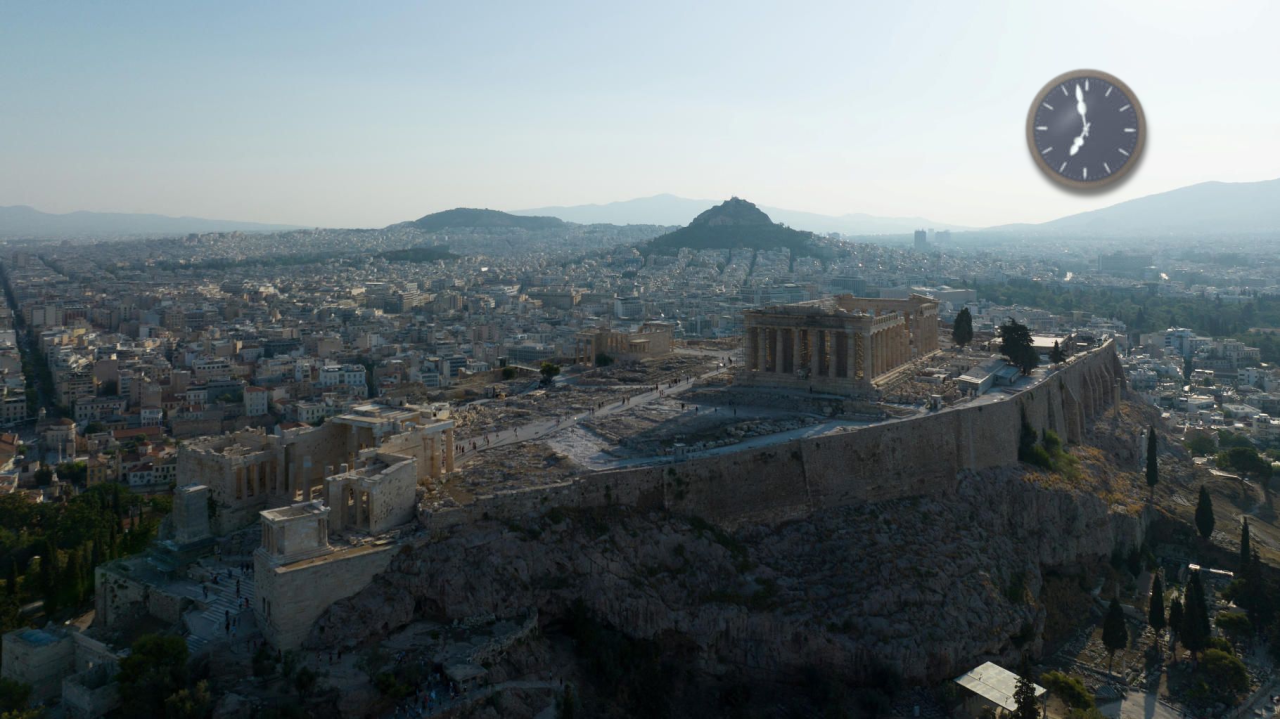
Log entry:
**6:58**
